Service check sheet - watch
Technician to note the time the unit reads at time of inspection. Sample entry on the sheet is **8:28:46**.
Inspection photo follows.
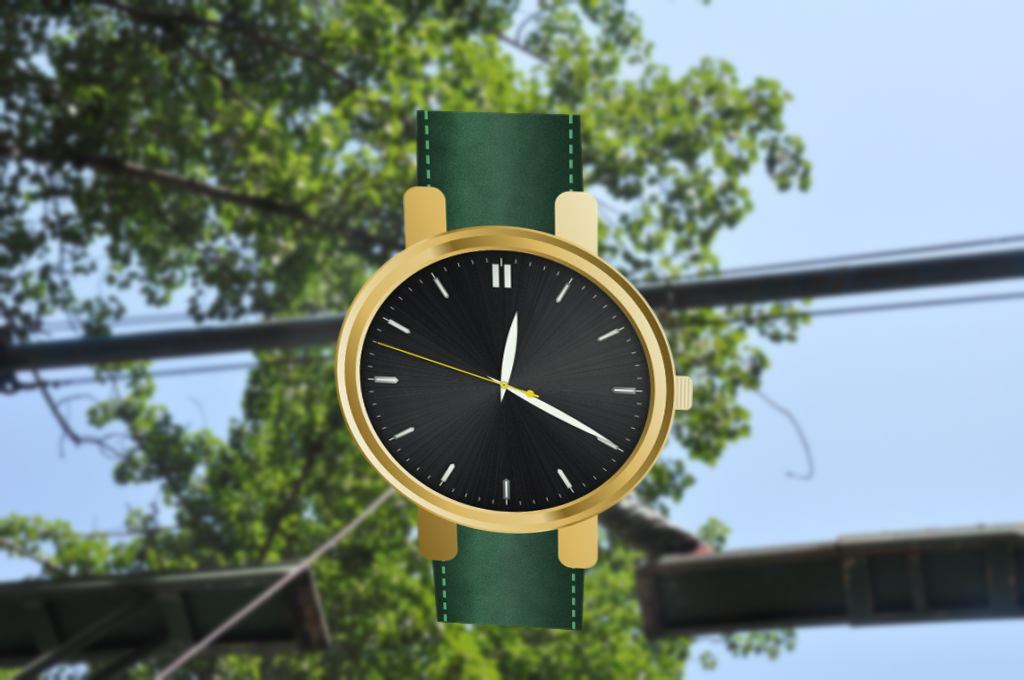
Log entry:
**12:19:48**
